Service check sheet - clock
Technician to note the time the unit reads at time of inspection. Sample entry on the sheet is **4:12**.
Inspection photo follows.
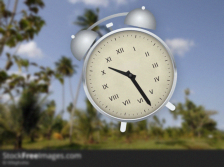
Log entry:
**10:28**
